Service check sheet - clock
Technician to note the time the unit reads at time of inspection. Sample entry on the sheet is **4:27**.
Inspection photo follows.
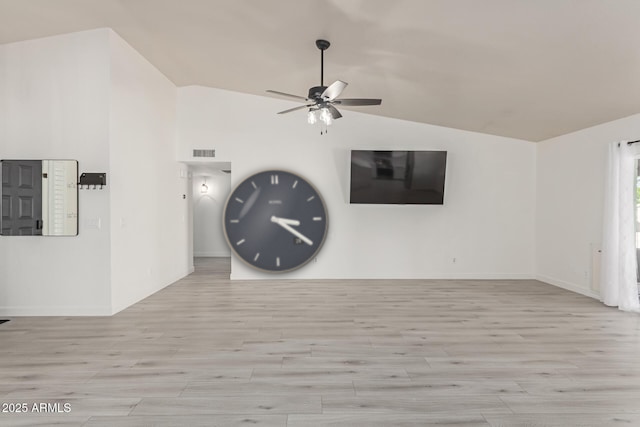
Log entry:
**3:21**
